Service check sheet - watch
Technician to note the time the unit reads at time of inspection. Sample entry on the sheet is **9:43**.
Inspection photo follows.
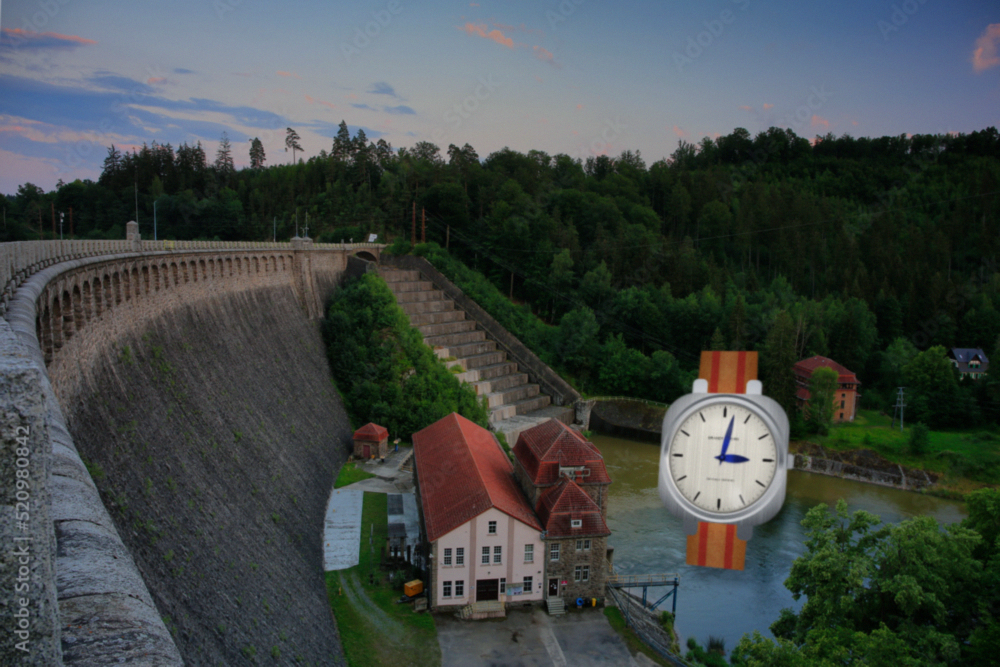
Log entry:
**3:02**
